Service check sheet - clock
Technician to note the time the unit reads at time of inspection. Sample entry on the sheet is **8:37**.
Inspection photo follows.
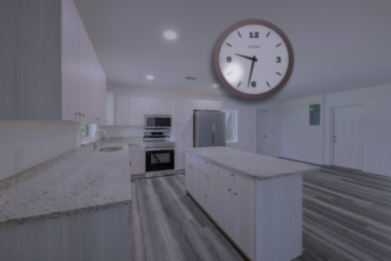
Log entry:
**9:32**
